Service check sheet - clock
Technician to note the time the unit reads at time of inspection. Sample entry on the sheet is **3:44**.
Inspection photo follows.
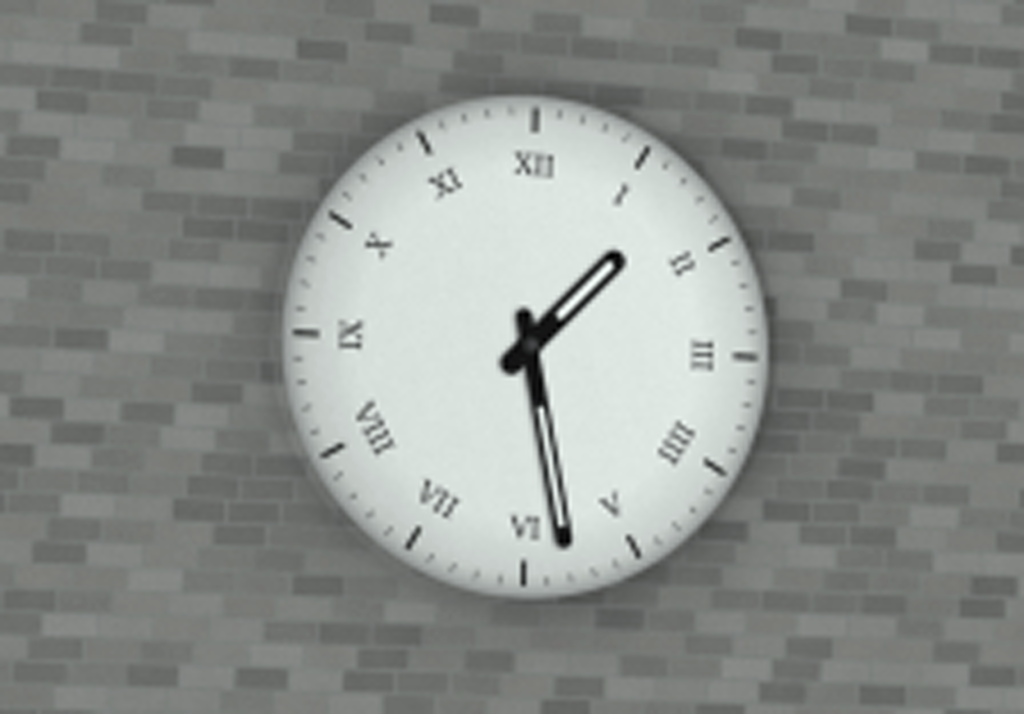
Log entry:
**1:28**
